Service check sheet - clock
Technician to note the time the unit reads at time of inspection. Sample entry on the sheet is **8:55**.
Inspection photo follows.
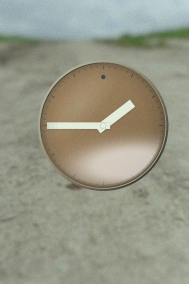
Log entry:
**1:45**
